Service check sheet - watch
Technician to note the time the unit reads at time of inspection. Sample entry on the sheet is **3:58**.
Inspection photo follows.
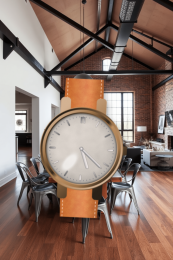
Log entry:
**5:22**
